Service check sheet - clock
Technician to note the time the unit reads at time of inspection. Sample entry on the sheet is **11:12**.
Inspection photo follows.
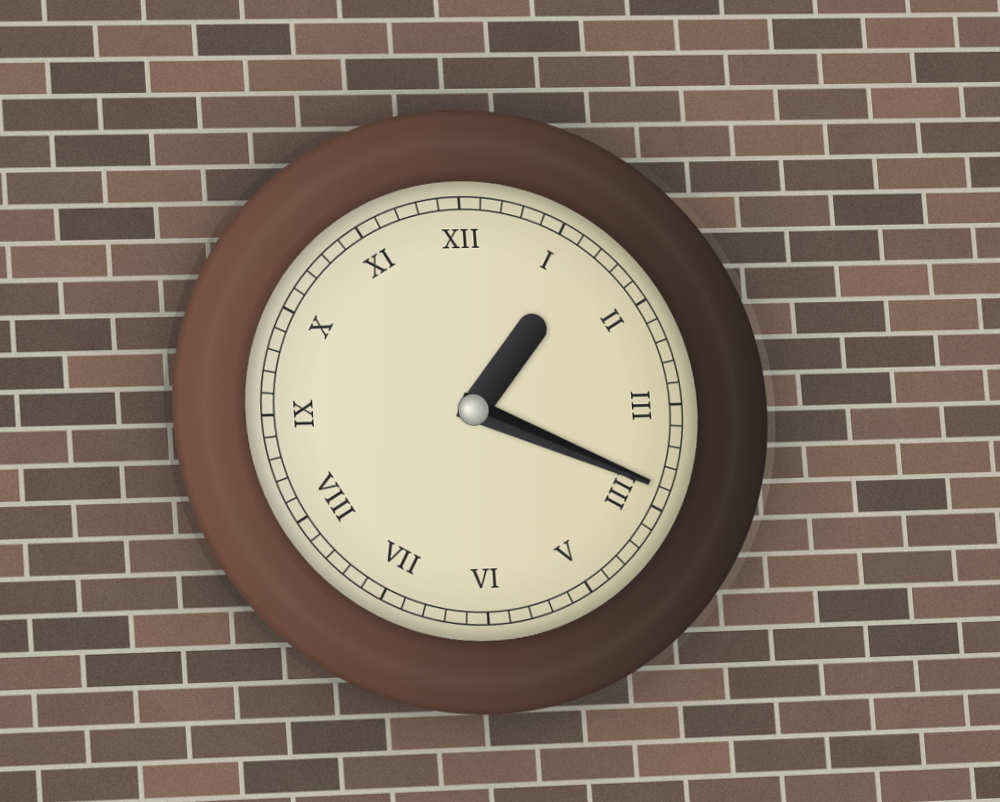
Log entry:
**1:19**
